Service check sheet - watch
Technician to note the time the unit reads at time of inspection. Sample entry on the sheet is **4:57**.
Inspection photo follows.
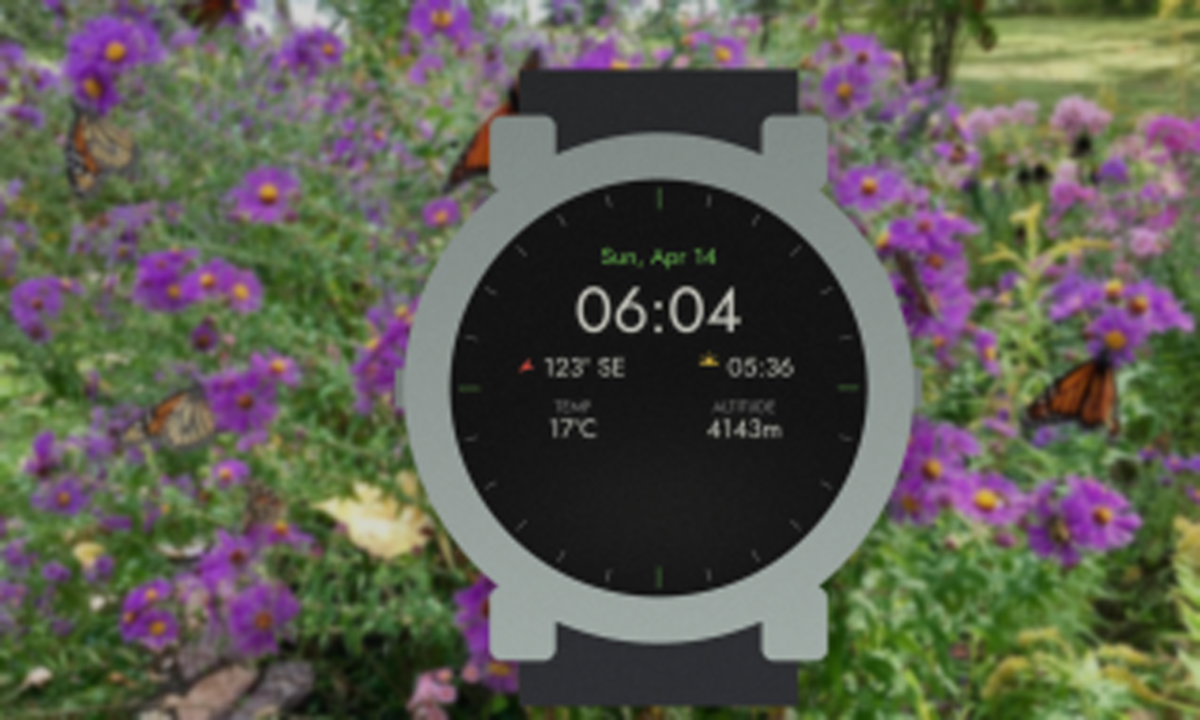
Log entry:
**6:04**
